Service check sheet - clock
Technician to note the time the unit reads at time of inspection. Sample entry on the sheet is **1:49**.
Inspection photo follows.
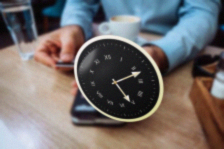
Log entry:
**5:12**
